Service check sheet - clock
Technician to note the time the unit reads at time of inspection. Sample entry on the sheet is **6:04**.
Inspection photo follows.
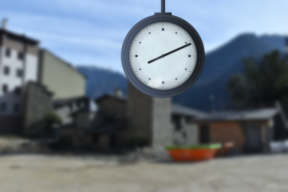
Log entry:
**8:11**
